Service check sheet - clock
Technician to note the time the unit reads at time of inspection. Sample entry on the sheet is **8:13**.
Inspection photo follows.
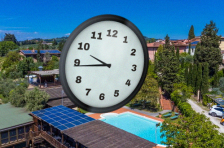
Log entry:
**9:44**
